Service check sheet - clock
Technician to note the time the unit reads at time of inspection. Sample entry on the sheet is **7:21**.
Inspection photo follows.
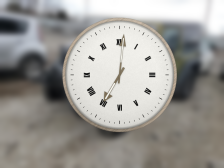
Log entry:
**7:01**
